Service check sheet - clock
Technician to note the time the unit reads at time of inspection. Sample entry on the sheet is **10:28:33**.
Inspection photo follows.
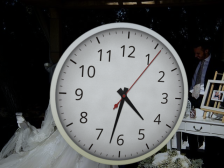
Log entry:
**4:32:06**
